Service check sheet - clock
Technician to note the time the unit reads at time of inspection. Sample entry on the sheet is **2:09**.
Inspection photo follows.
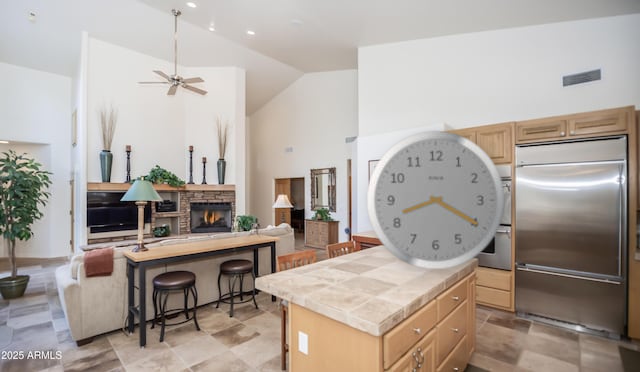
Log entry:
**8:20**
